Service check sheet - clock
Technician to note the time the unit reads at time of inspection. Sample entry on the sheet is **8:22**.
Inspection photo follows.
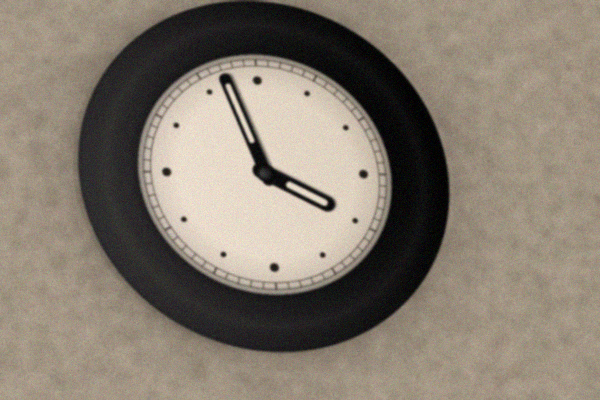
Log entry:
**3:57**
